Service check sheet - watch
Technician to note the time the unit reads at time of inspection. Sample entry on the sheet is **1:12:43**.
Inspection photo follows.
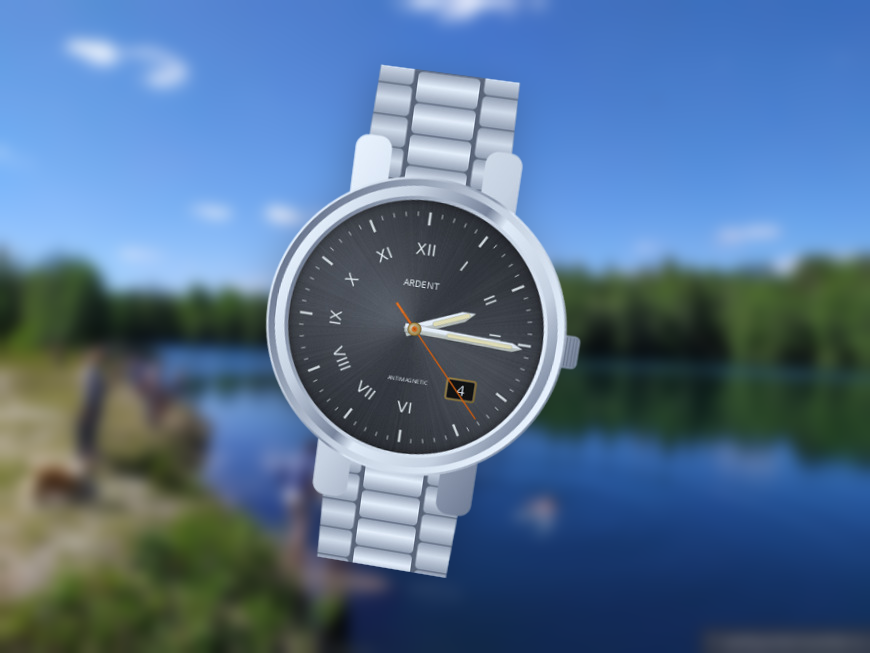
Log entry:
**2:15:23**
